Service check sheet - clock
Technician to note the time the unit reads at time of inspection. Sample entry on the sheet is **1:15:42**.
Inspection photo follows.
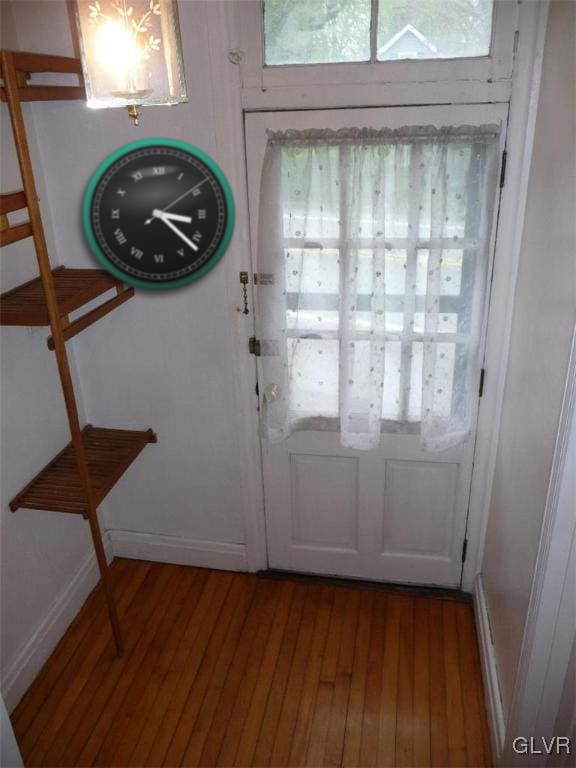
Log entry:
**3:22:09**
